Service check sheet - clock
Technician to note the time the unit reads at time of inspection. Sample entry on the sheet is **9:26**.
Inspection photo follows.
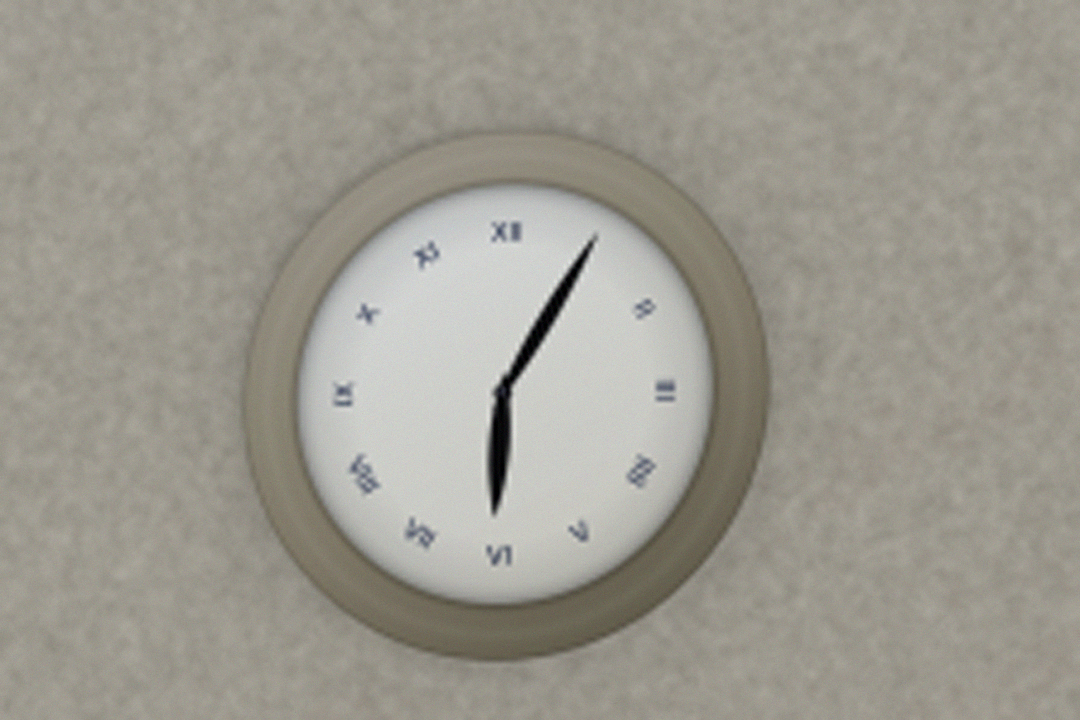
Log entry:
**6:05**
